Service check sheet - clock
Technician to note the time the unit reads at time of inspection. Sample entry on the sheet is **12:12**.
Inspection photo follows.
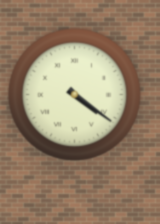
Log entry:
**4:21**
